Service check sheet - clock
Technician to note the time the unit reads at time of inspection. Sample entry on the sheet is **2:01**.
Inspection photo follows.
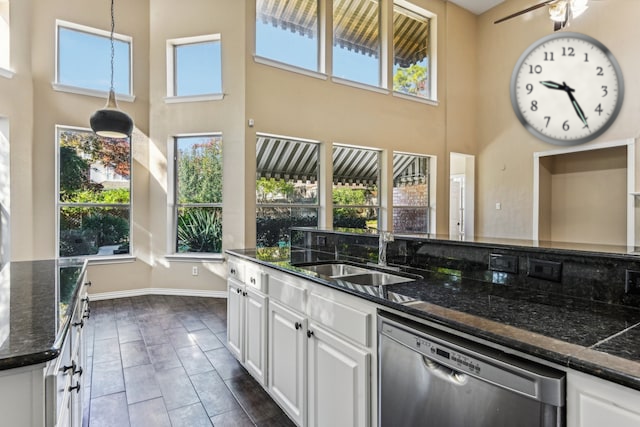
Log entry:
**9:25**
